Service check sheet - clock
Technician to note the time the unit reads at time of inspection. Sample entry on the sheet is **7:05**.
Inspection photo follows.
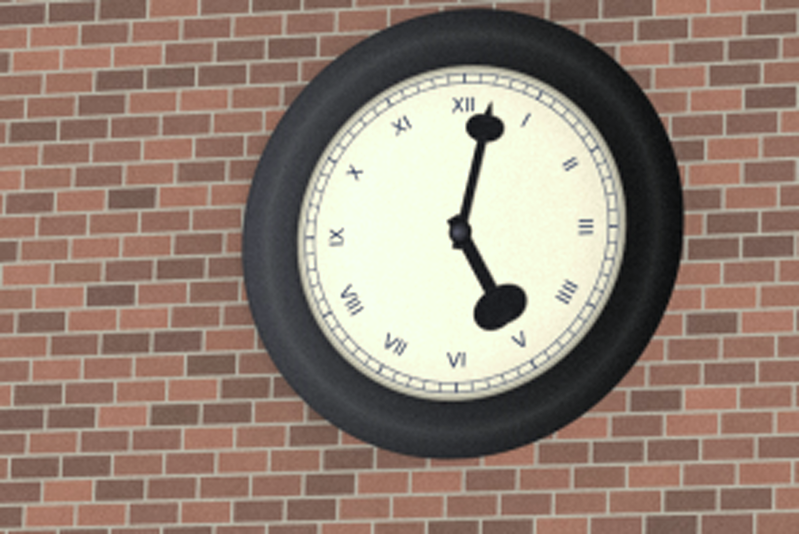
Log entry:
**5:02**
